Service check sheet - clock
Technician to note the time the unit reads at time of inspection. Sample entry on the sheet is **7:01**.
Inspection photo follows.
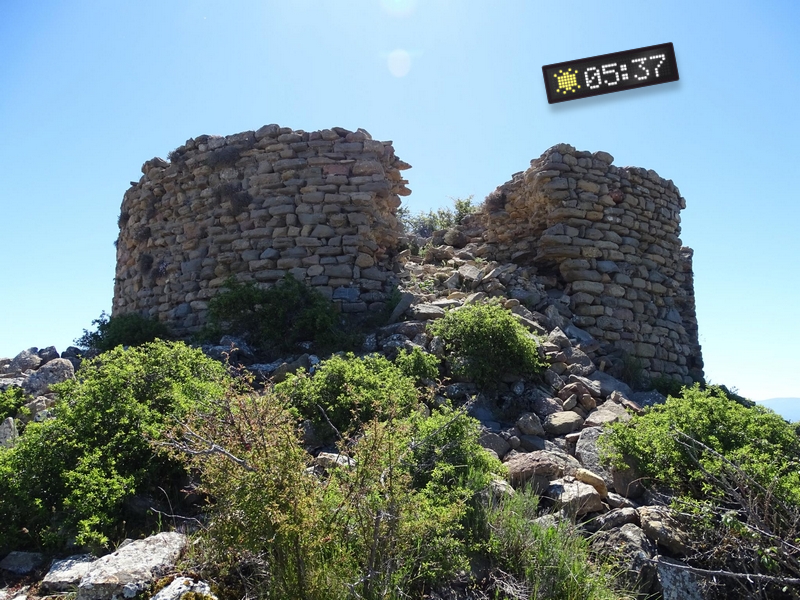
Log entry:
**5:37**
